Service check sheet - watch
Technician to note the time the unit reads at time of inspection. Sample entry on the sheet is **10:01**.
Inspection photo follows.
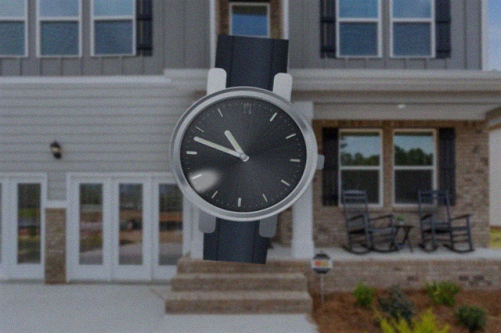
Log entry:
**10:48**
